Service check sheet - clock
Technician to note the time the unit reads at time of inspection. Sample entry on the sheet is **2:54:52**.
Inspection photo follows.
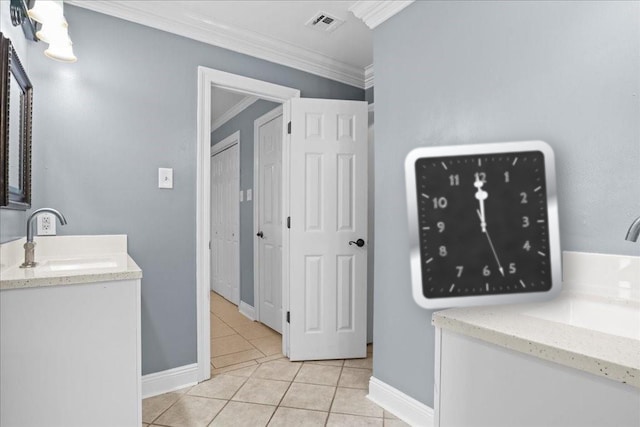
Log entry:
**11:59:27**
